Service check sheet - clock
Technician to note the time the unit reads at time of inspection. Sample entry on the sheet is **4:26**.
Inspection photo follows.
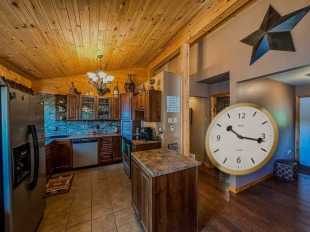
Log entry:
**10:17**
